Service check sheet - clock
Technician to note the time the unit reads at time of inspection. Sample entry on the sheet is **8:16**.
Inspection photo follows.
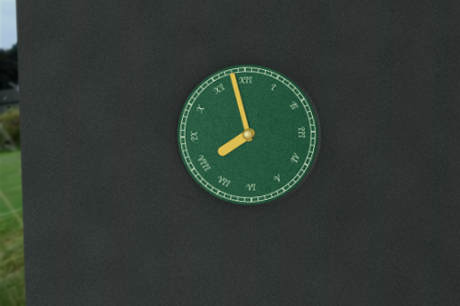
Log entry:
**7:58**
